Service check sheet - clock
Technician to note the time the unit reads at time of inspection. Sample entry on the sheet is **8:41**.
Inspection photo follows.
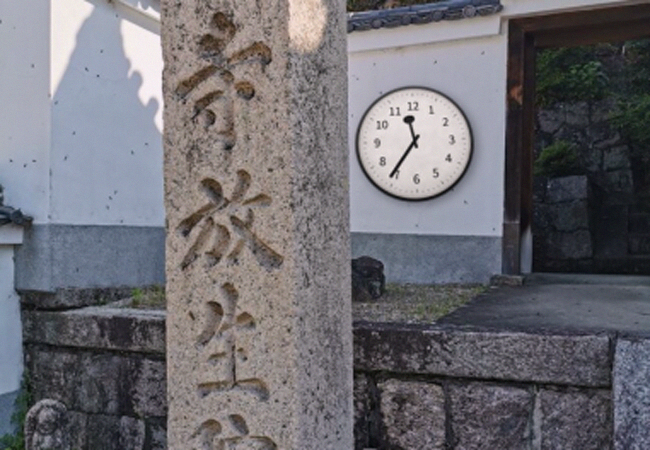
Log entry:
**11:36**
